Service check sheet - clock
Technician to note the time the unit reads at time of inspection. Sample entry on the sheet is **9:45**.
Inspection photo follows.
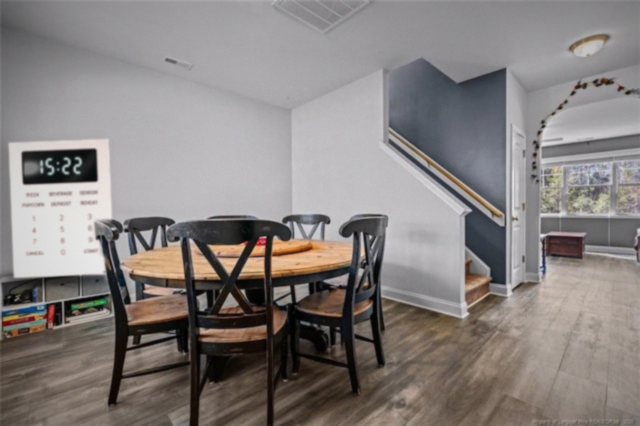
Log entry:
**15:22**
